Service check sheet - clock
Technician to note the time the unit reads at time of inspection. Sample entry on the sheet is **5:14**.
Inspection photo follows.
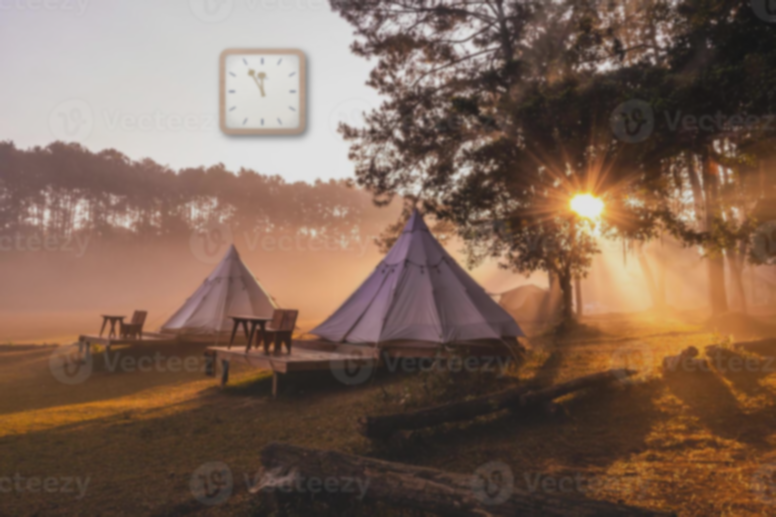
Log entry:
**11:55**
